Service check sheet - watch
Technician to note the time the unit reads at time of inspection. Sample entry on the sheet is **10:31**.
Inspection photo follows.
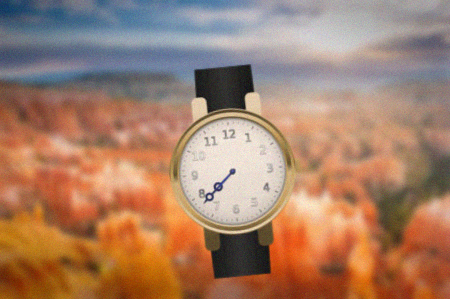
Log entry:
**7:38**
